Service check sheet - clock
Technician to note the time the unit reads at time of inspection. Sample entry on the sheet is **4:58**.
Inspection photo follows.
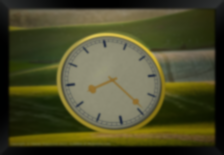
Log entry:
**8:24**
